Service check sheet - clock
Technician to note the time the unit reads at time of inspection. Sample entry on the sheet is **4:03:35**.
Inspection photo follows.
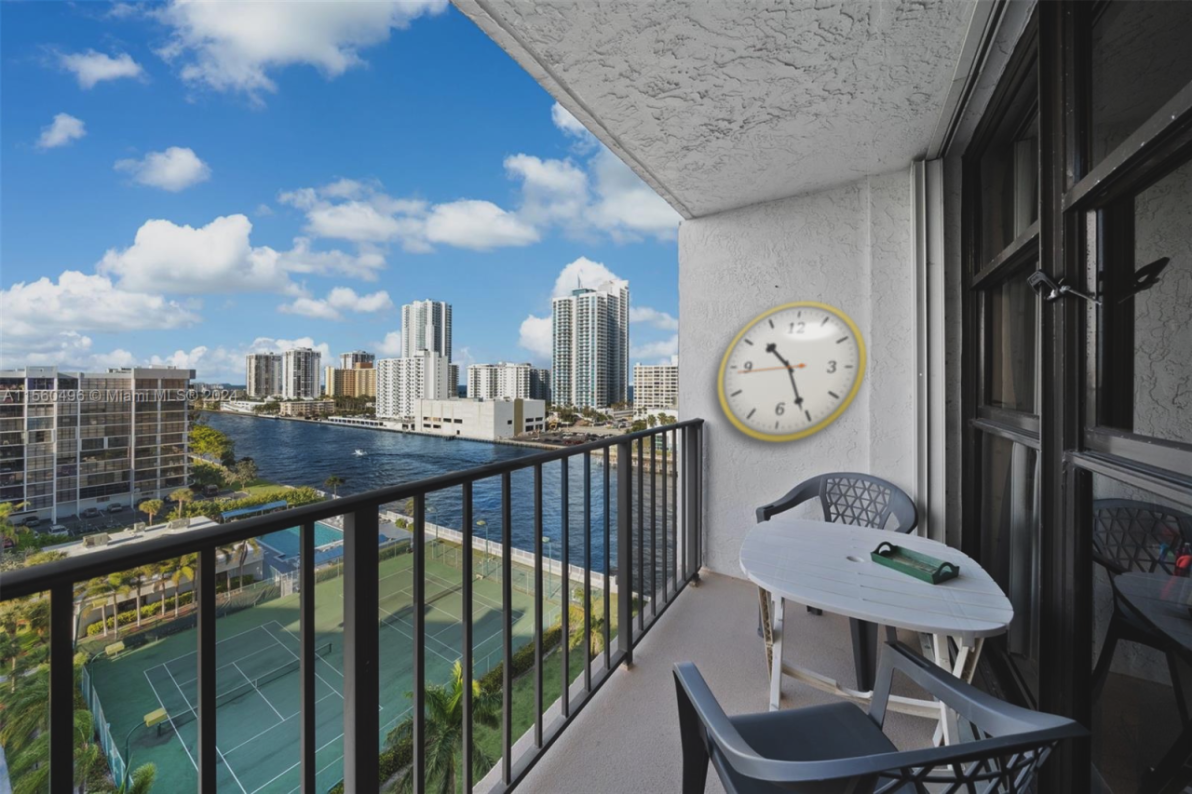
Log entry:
**10:25:44**
